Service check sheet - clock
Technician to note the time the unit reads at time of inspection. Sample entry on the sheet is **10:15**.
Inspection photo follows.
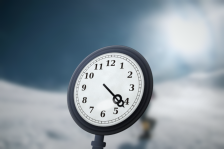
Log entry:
**4:22**
